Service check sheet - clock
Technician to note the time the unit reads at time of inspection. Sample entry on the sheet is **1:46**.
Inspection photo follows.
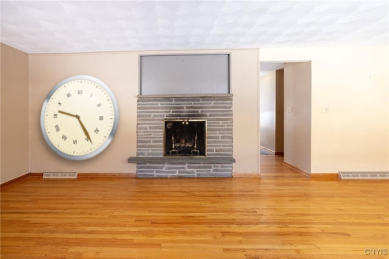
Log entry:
**9:24**
